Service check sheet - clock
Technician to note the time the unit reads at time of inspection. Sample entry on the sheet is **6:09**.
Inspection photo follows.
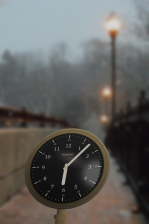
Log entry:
**6:07**
